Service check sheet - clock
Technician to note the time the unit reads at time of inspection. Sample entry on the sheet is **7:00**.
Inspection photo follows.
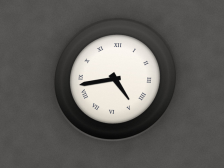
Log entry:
**4:43**
